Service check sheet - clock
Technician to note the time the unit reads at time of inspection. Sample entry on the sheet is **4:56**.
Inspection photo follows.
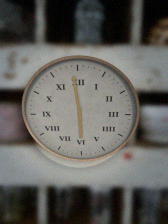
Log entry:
**5:59**
